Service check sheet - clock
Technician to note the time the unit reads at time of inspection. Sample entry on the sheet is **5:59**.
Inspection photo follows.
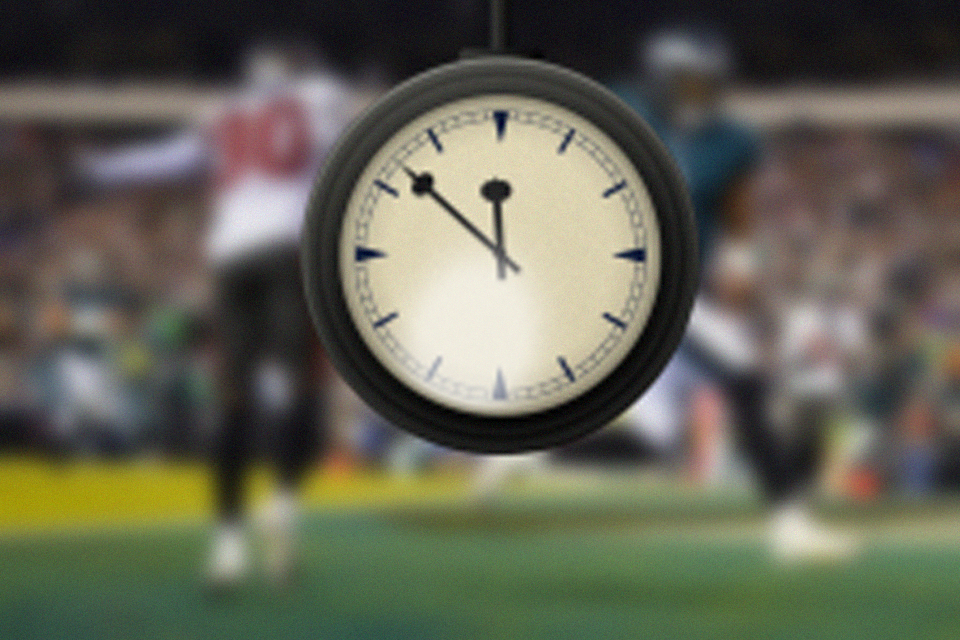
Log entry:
**11:52**
